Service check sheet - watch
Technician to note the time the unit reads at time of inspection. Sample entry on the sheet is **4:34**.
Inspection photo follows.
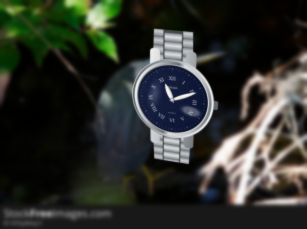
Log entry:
**11:11**
